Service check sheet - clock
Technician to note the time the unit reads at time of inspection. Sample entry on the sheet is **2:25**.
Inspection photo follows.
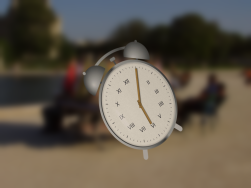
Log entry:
**6:05**
